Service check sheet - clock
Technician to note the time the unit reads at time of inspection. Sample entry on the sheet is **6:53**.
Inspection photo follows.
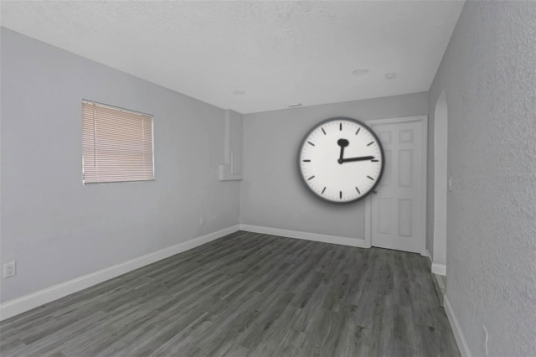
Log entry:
**12:14**
